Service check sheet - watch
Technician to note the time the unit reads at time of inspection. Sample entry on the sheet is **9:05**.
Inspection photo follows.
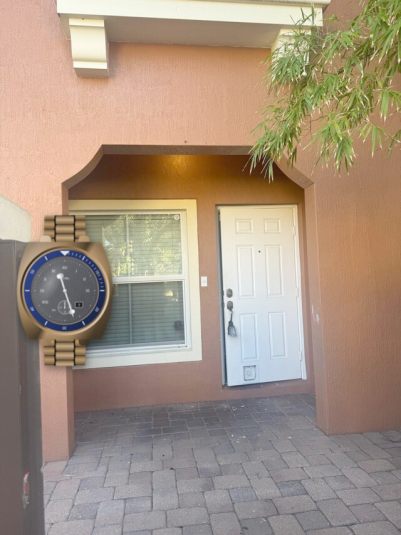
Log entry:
**11:27**
